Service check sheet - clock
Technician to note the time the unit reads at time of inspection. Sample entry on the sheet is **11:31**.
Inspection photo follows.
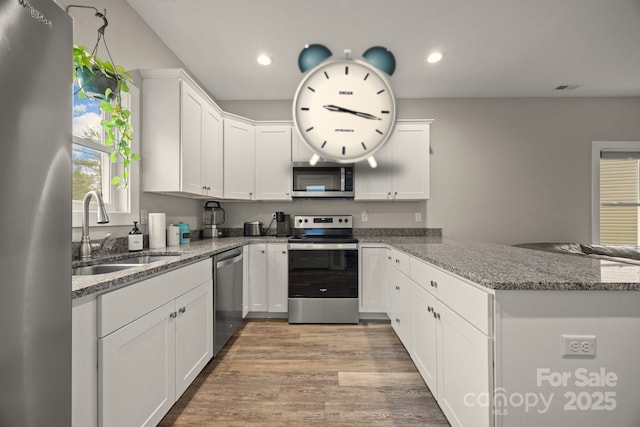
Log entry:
**9:17**
